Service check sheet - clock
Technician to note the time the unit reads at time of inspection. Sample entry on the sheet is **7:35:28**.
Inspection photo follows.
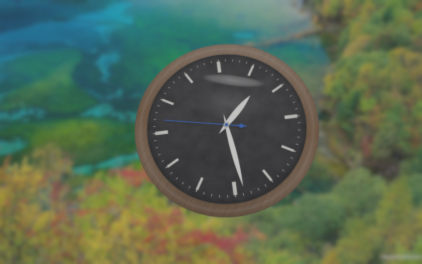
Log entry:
**1:28:47**
